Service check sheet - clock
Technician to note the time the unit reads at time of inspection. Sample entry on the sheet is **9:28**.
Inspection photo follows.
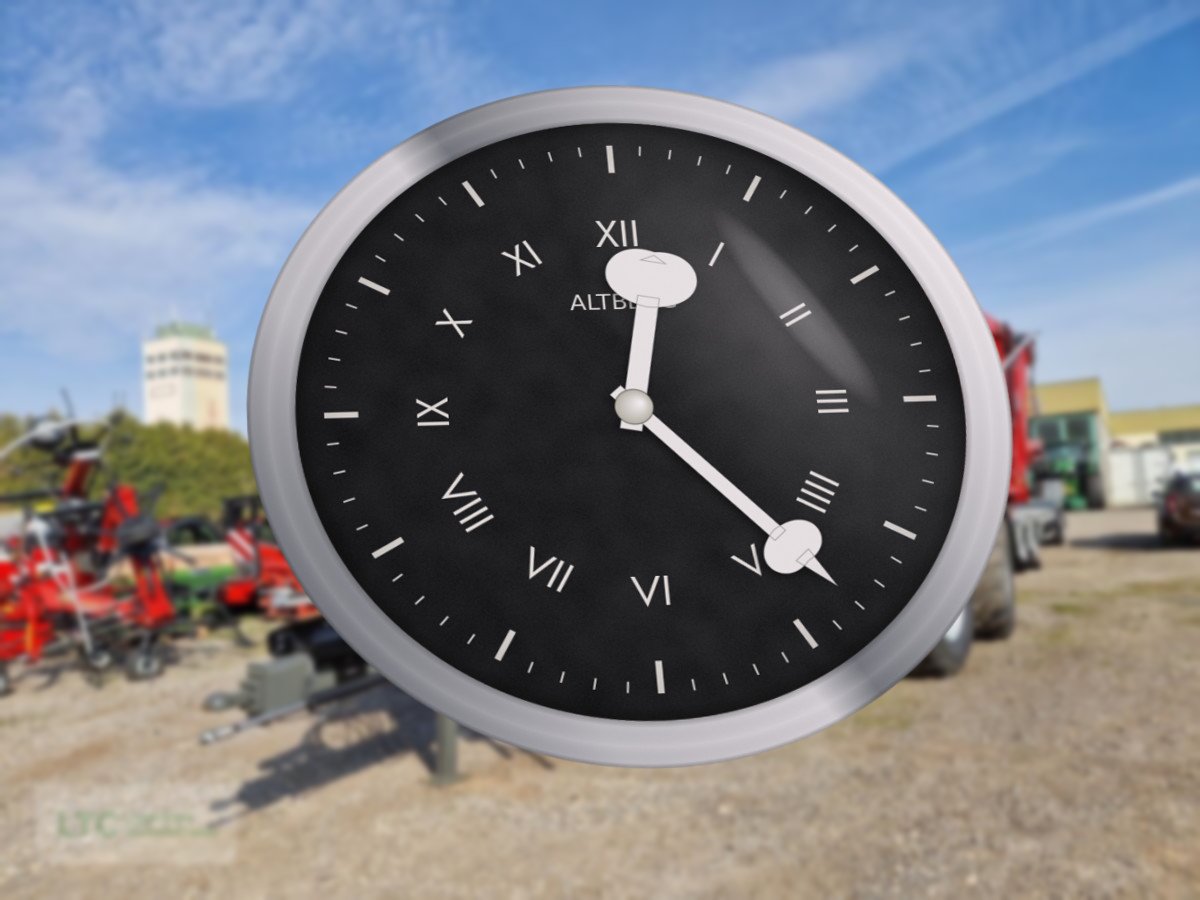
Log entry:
**12:23**
